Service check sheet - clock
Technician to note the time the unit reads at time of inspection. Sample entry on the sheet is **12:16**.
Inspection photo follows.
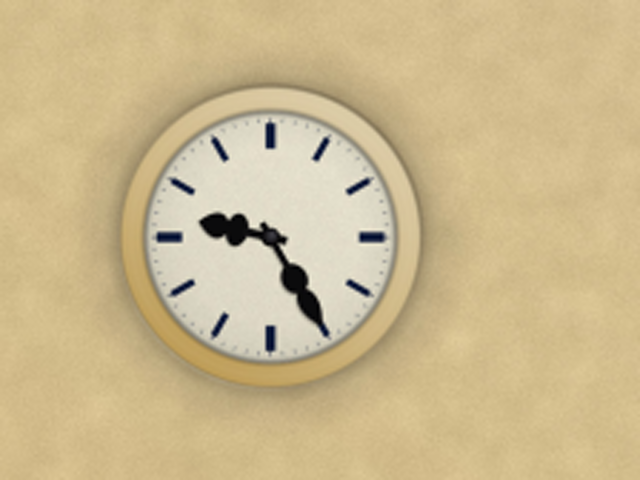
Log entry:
**9:25**
